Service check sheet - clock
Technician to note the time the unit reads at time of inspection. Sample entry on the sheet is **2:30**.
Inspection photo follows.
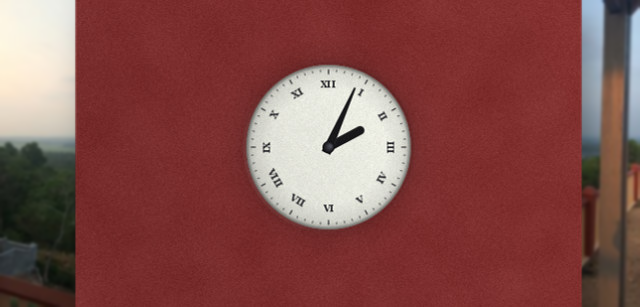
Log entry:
**2:04**
